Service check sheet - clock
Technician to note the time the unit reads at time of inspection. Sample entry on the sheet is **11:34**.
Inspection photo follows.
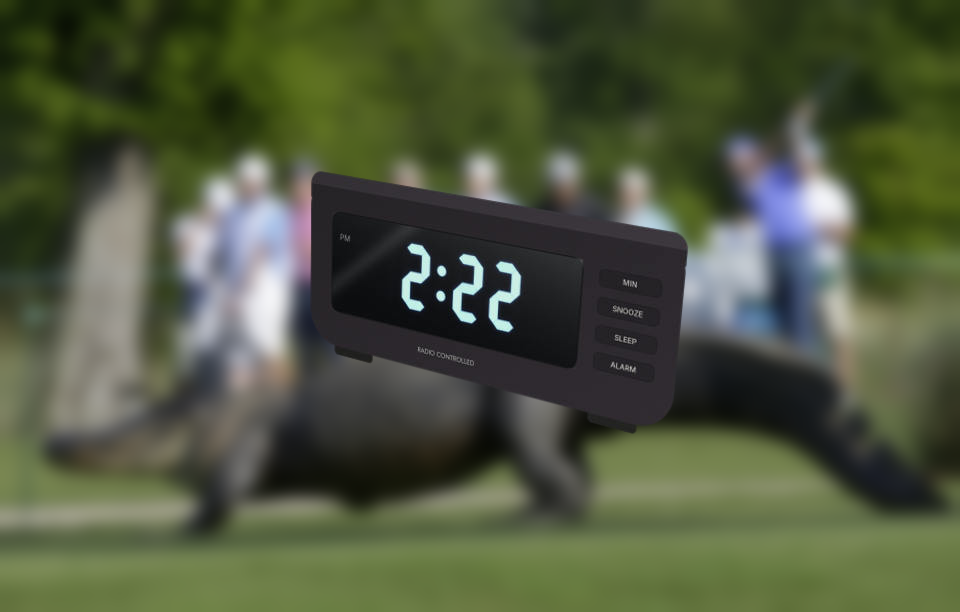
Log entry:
**2:22**
